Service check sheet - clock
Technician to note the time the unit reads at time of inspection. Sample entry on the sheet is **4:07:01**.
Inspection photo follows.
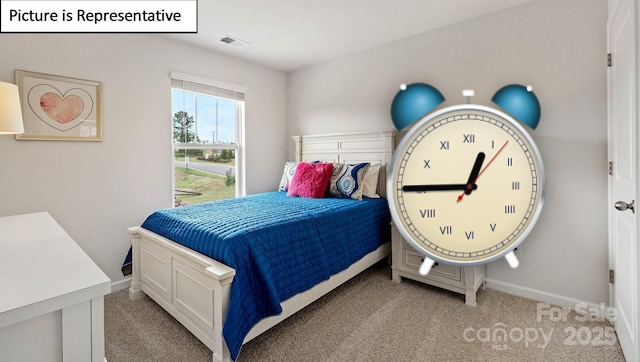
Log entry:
**12:45:07**
